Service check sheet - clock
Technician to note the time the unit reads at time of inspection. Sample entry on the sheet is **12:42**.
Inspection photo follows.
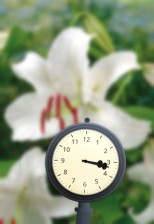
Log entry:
**3:17**
